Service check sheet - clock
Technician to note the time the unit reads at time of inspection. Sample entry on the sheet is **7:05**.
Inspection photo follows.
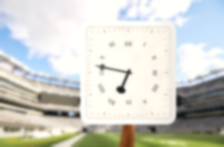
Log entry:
**6:47**
